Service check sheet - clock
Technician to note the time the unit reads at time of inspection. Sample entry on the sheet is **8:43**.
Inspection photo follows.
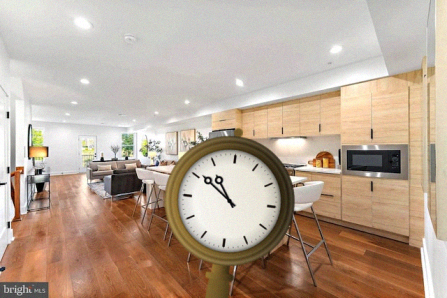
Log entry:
**10:51**
